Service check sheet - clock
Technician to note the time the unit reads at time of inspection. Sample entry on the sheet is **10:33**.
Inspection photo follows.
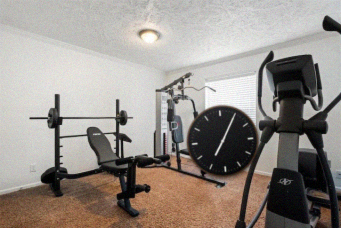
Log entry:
**7:05**
